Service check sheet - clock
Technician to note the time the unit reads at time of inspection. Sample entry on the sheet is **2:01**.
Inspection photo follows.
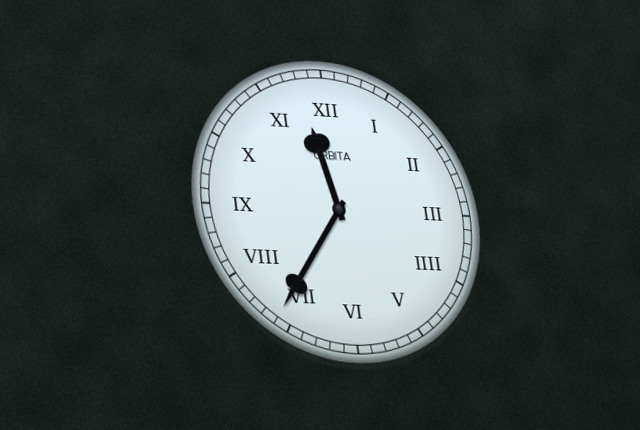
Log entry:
**11:36**
